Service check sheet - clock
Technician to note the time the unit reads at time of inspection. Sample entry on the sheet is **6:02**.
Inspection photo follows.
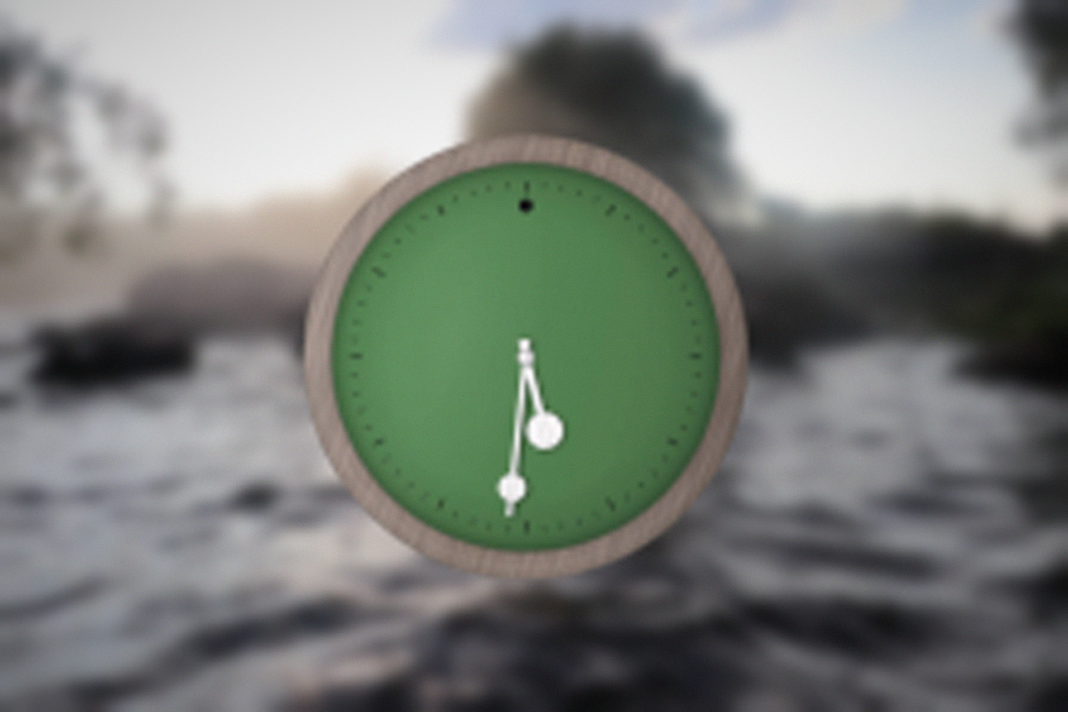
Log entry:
**5:31**
